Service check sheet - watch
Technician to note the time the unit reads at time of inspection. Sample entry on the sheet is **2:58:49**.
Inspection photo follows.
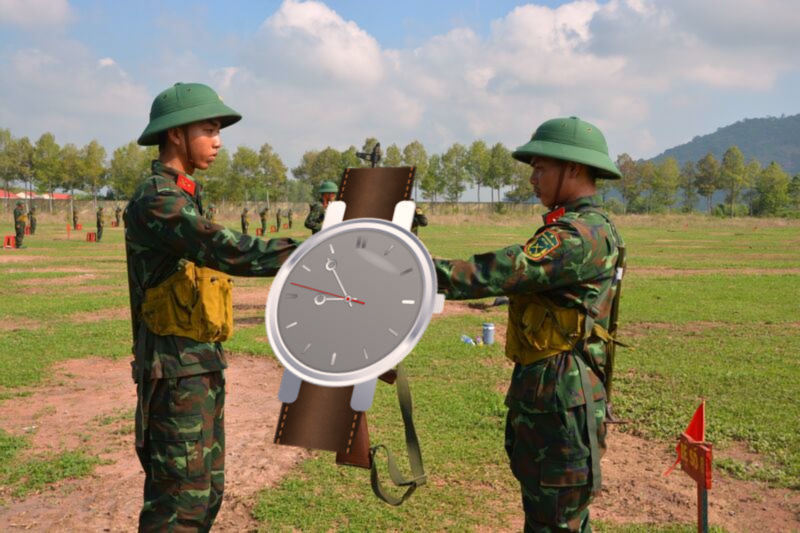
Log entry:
**8:53:47**
